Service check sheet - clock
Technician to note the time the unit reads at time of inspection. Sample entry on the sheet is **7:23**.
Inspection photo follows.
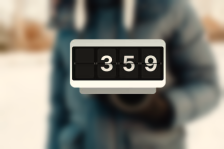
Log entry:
**3:59**
